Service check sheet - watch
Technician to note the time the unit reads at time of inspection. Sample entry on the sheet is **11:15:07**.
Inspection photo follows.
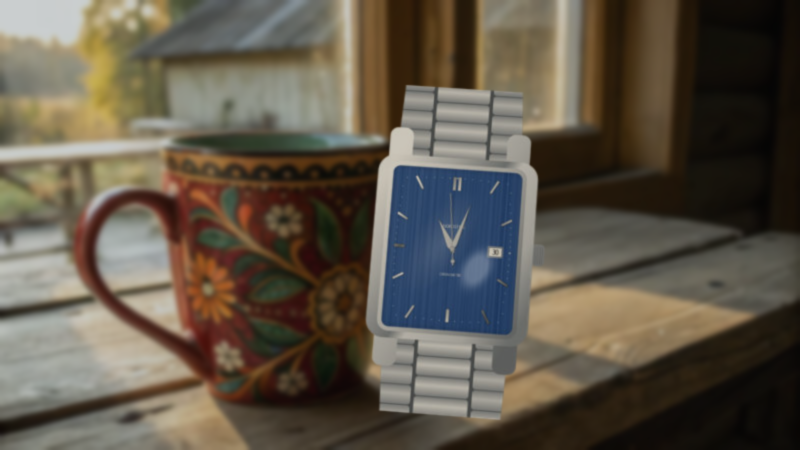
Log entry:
**11:02:59**
